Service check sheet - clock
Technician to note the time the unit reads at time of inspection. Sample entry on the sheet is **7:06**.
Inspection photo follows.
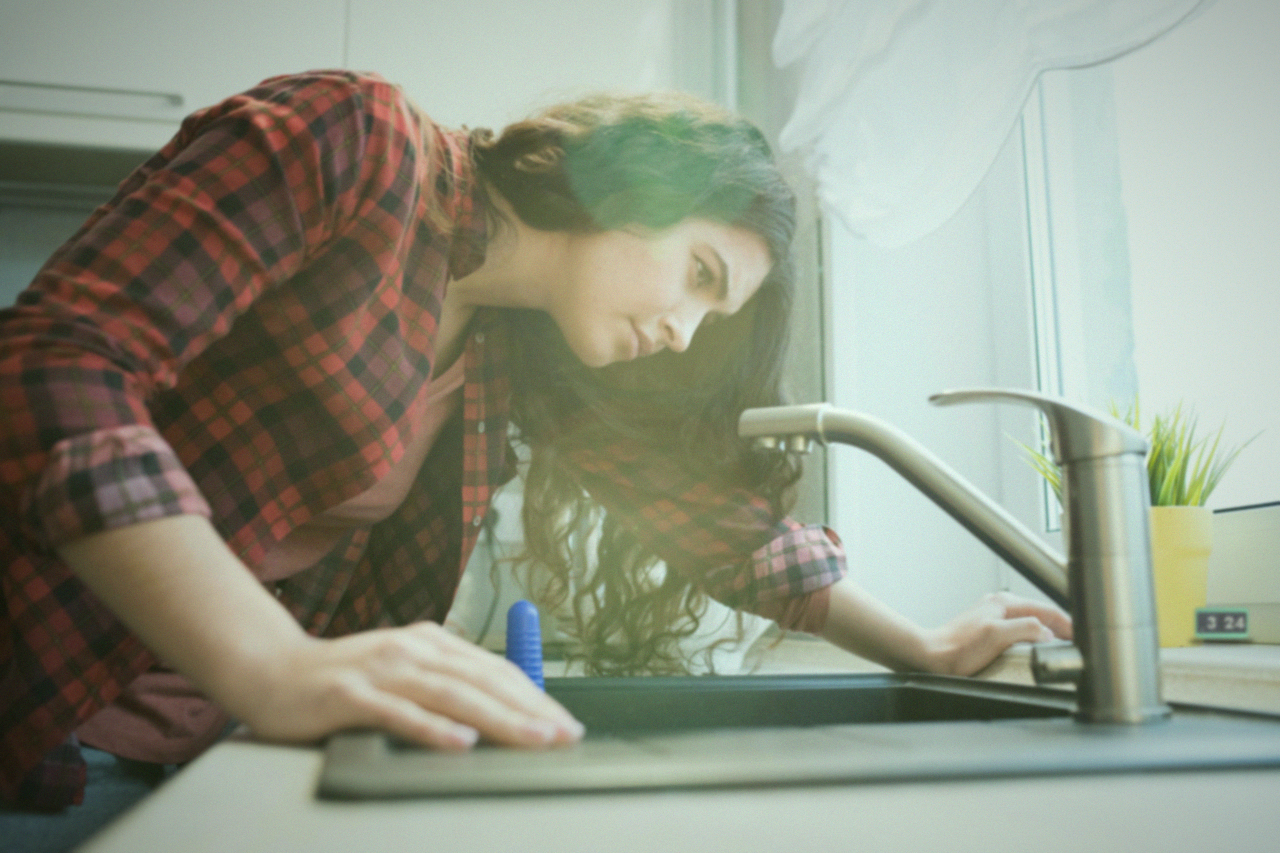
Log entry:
**3:24**
